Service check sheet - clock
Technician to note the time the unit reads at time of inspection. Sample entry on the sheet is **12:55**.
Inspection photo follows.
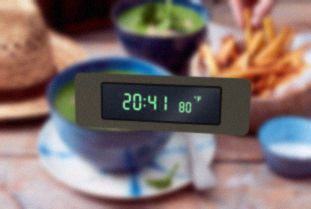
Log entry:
**20:41**
